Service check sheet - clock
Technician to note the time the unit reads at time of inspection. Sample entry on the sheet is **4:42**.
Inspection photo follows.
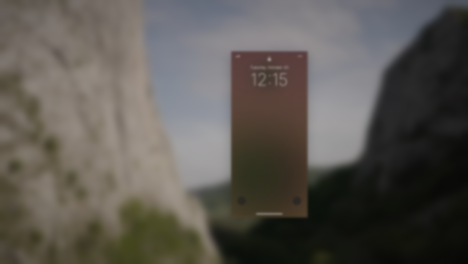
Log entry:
**12:15**
